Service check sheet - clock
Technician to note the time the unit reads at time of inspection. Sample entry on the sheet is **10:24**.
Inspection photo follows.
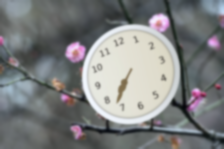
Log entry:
**7:37**
